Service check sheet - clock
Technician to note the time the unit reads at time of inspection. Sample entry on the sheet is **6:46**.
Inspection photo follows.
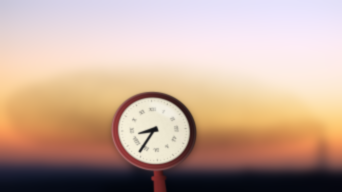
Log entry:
**8:36**
